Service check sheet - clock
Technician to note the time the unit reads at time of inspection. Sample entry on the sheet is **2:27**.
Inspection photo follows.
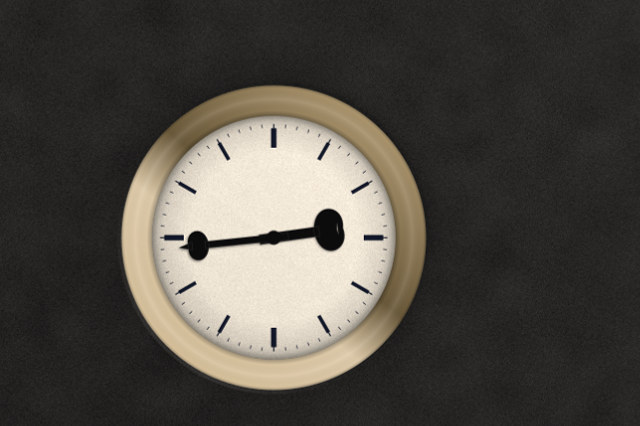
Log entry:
**2:44**
